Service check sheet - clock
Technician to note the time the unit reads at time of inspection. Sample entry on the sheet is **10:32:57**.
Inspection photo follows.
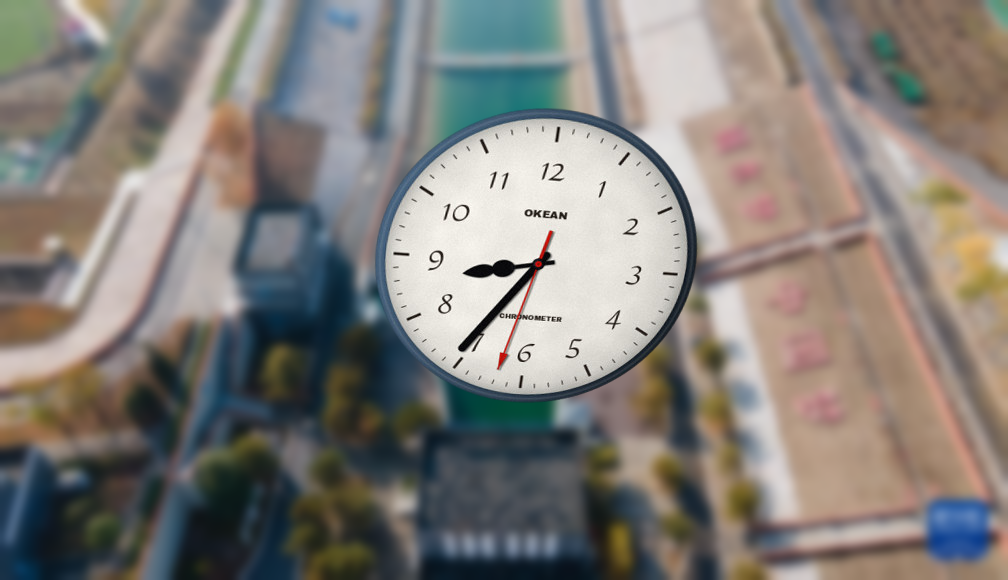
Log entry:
**8:35:32**
